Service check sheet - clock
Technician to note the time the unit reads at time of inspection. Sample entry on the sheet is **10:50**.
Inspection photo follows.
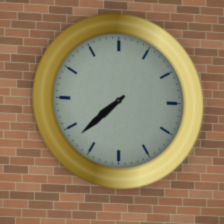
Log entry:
**7:38**
